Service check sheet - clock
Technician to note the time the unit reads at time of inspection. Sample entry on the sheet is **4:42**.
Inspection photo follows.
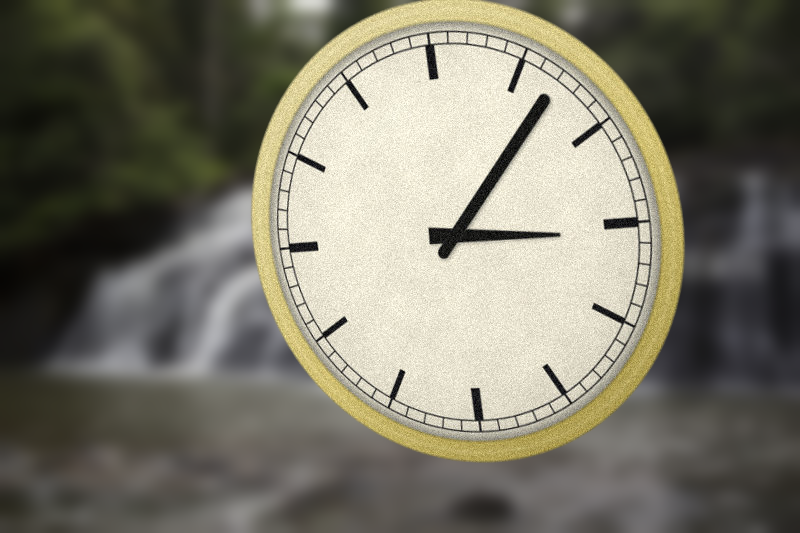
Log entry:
**3:07**
